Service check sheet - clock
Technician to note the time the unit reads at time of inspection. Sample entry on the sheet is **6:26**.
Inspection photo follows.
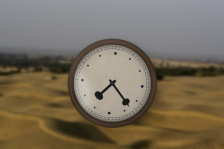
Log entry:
**7:23**
